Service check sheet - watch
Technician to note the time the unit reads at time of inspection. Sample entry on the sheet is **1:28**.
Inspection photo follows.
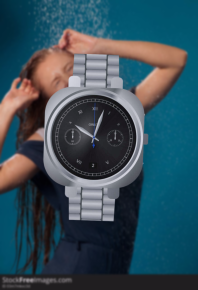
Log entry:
**10:03**
